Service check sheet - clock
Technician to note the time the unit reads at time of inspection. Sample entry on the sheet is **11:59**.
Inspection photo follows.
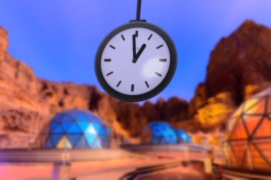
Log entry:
**12:59**
